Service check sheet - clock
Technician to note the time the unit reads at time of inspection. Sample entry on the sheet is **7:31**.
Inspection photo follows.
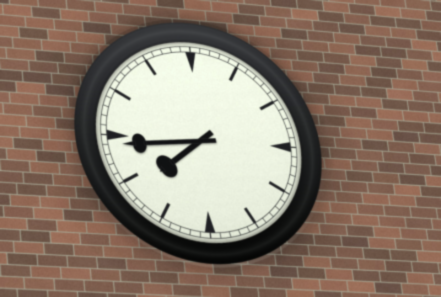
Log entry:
**7:44**
